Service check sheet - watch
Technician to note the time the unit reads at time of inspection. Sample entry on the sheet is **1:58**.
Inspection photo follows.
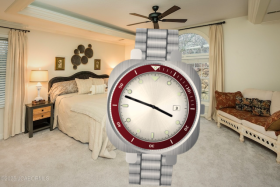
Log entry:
**3:48**
